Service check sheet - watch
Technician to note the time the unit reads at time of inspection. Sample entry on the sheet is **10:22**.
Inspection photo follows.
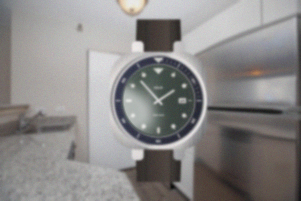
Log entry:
**1:53**
